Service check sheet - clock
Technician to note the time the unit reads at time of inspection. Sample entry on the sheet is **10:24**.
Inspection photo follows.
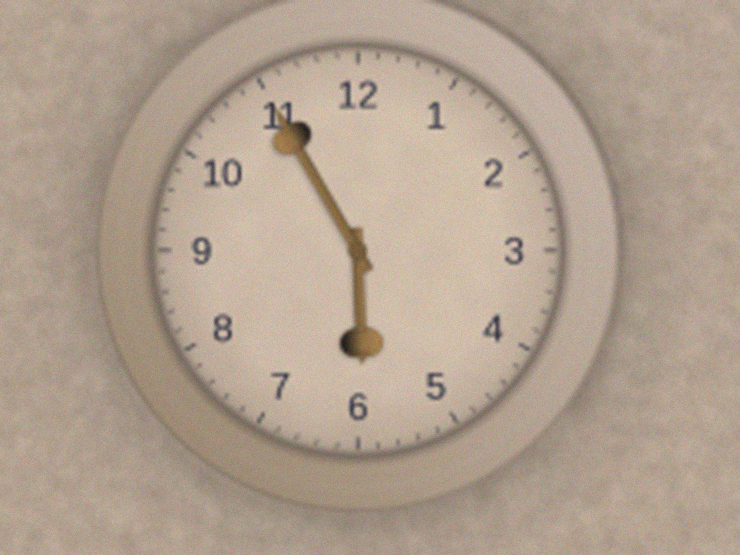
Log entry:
**5:55**
